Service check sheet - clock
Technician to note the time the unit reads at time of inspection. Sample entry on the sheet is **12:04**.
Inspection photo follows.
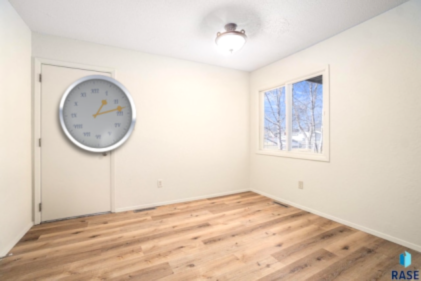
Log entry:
**1:13**
